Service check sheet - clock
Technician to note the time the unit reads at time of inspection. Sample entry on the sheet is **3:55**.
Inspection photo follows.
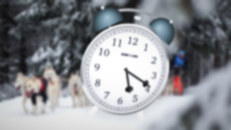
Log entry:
**5:19**
